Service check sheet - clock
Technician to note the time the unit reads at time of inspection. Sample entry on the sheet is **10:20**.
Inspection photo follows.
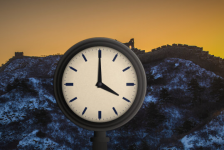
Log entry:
**4:00**
